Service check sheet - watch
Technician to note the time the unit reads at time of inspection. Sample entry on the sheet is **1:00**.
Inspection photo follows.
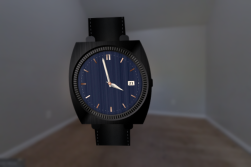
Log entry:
**3:58**
